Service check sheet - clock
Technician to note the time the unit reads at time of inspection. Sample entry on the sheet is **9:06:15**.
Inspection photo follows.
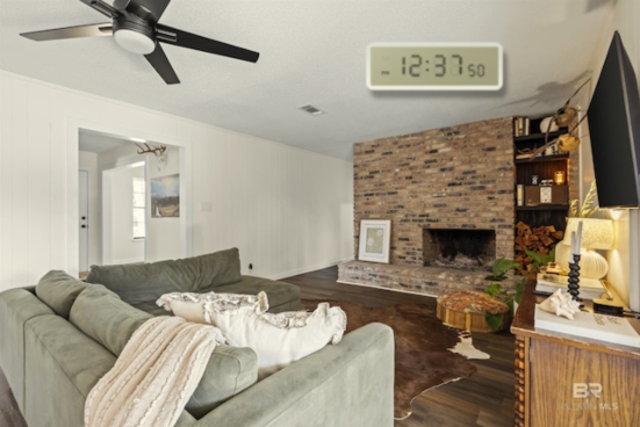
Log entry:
**12:37:50**
